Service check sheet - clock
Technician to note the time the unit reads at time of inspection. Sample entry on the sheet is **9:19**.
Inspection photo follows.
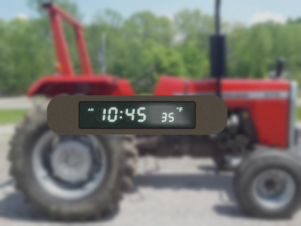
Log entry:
**10:45**
